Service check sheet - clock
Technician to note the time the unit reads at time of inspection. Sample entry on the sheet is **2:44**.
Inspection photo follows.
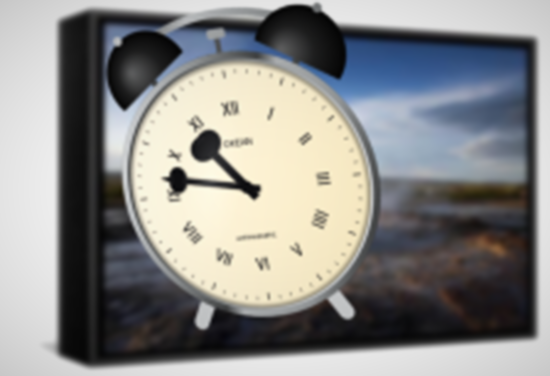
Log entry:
**10:47**
